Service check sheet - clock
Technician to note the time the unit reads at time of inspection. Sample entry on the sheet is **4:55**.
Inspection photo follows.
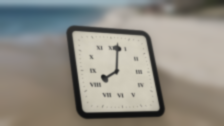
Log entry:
**8:02**
